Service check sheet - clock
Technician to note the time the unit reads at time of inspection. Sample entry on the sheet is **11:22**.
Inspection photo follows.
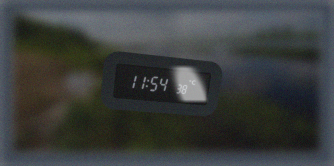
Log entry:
**11:54**
